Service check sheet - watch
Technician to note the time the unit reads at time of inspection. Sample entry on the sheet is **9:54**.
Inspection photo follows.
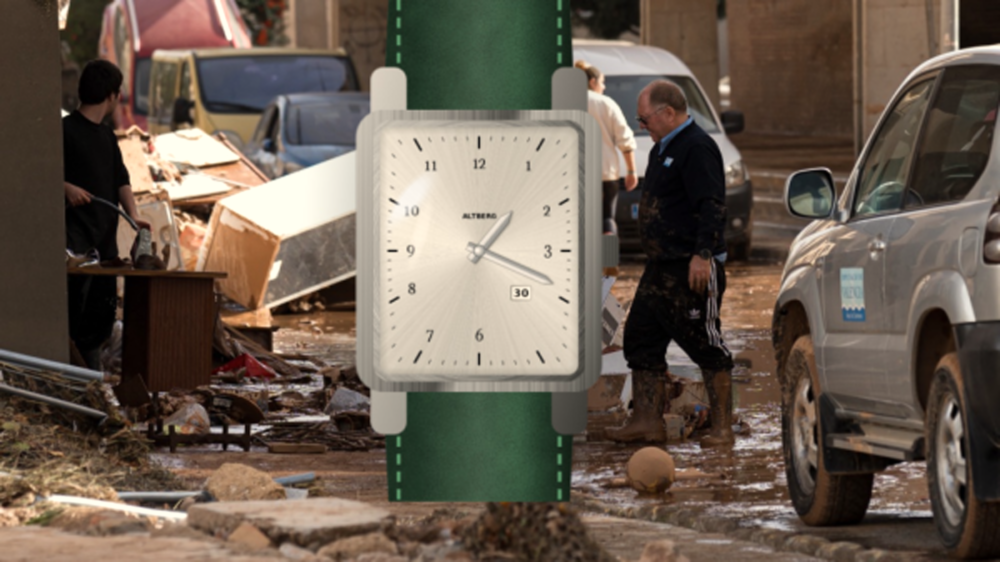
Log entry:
**1:19**
